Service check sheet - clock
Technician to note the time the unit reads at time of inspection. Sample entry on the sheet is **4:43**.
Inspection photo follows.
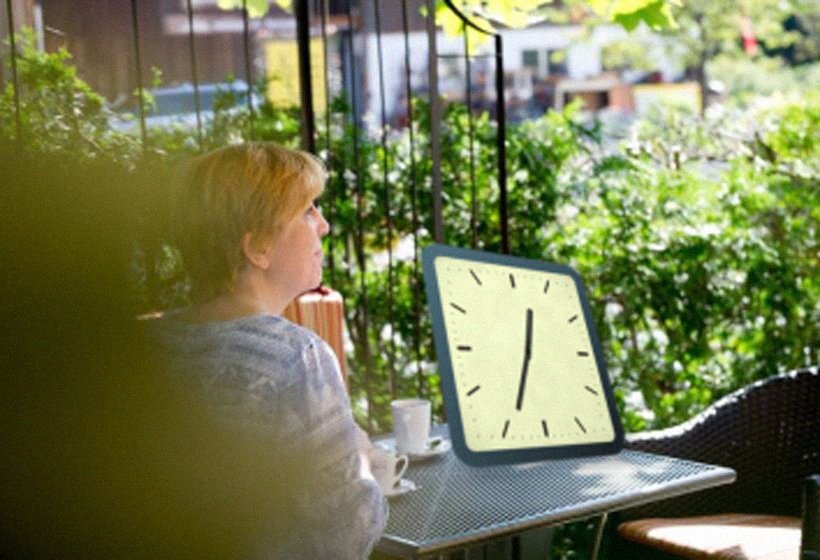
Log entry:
**12:34**
